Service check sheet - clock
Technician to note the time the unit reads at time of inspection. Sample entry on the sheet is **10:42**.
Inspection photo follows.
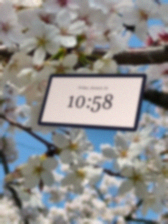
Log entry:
**10:58**
